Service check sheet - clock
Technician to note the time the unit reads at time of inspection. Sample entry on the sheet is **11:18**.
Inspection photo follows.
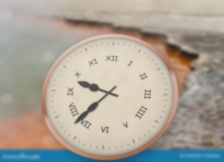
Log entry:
**9:37**
